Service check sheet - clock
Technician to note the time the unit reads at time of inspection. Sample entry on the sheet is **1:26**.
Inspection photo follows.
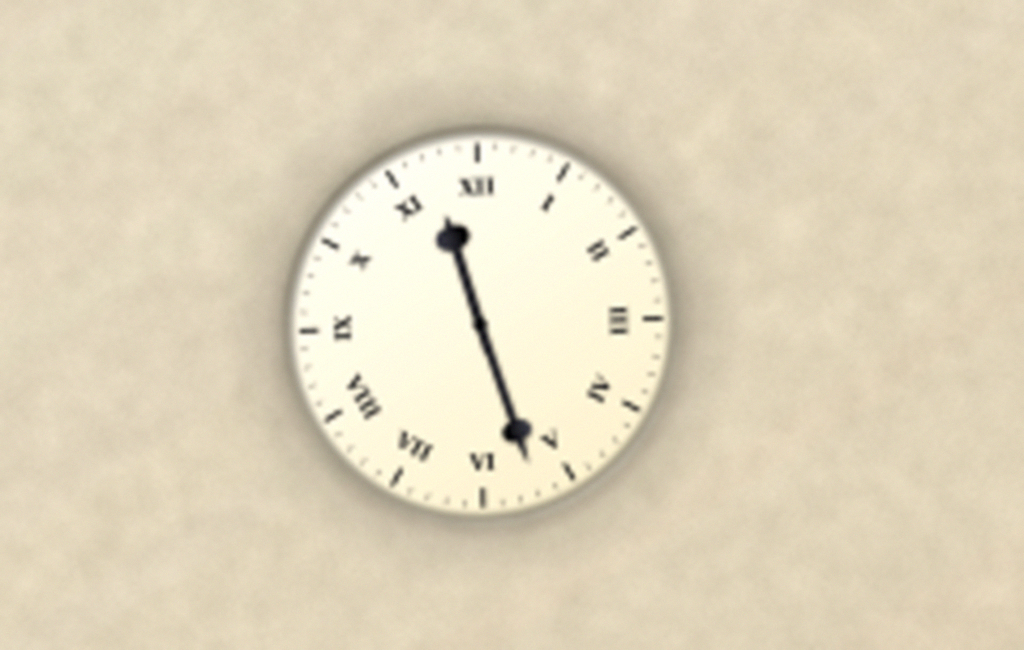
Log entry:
**11:27**
